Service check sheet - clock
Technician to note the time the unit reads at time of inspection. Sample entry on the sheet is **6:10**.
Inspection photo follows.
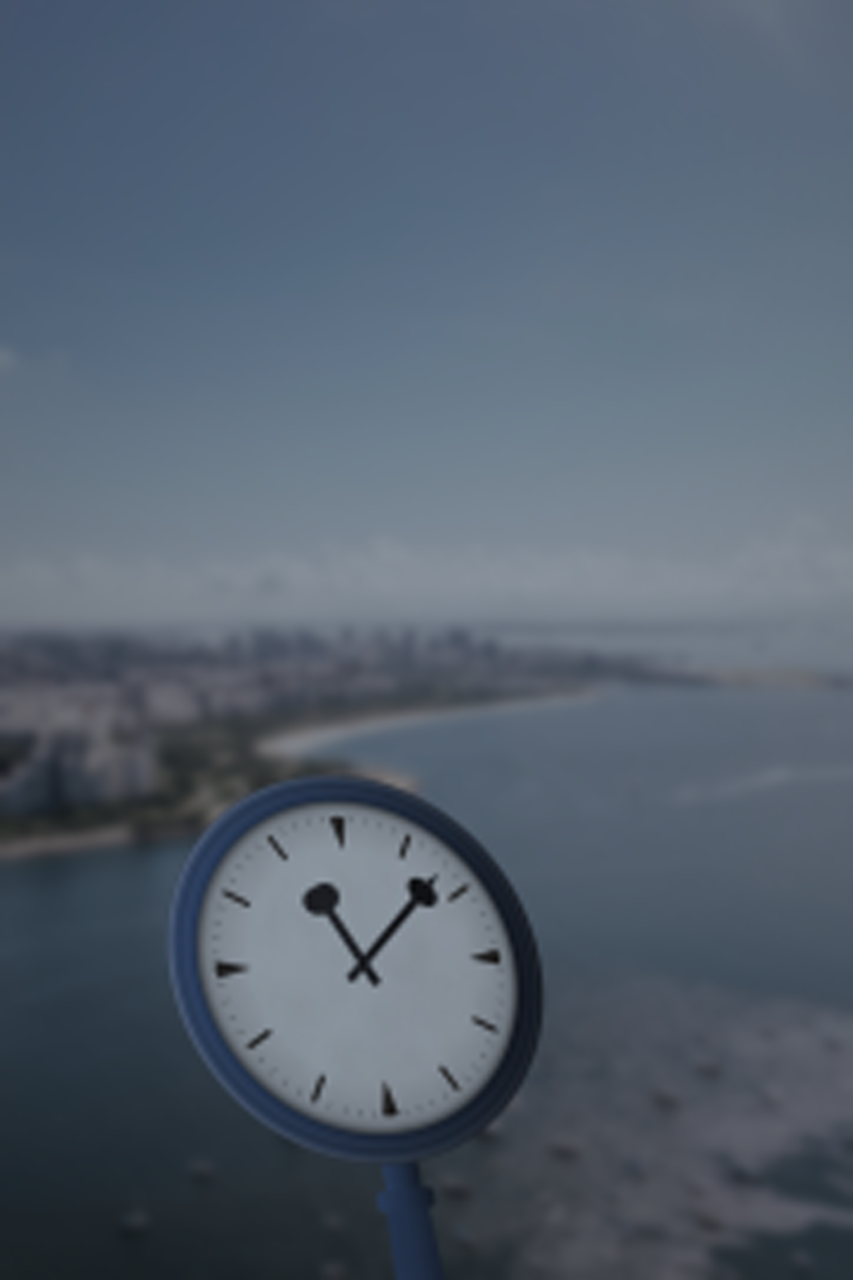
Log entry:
**11:08**
